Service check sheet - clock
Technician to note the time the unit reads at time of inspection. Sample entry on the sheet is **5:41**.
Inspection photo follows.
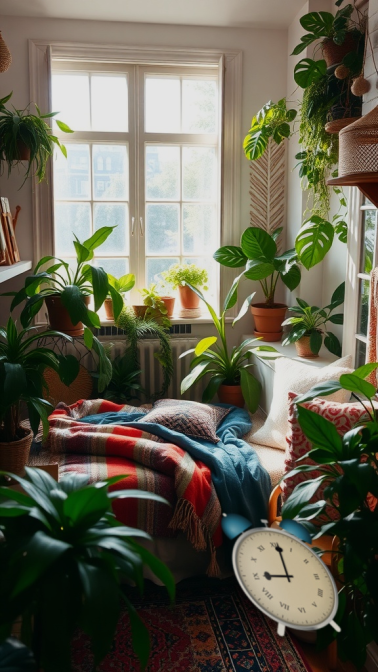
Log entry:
**9:01**
